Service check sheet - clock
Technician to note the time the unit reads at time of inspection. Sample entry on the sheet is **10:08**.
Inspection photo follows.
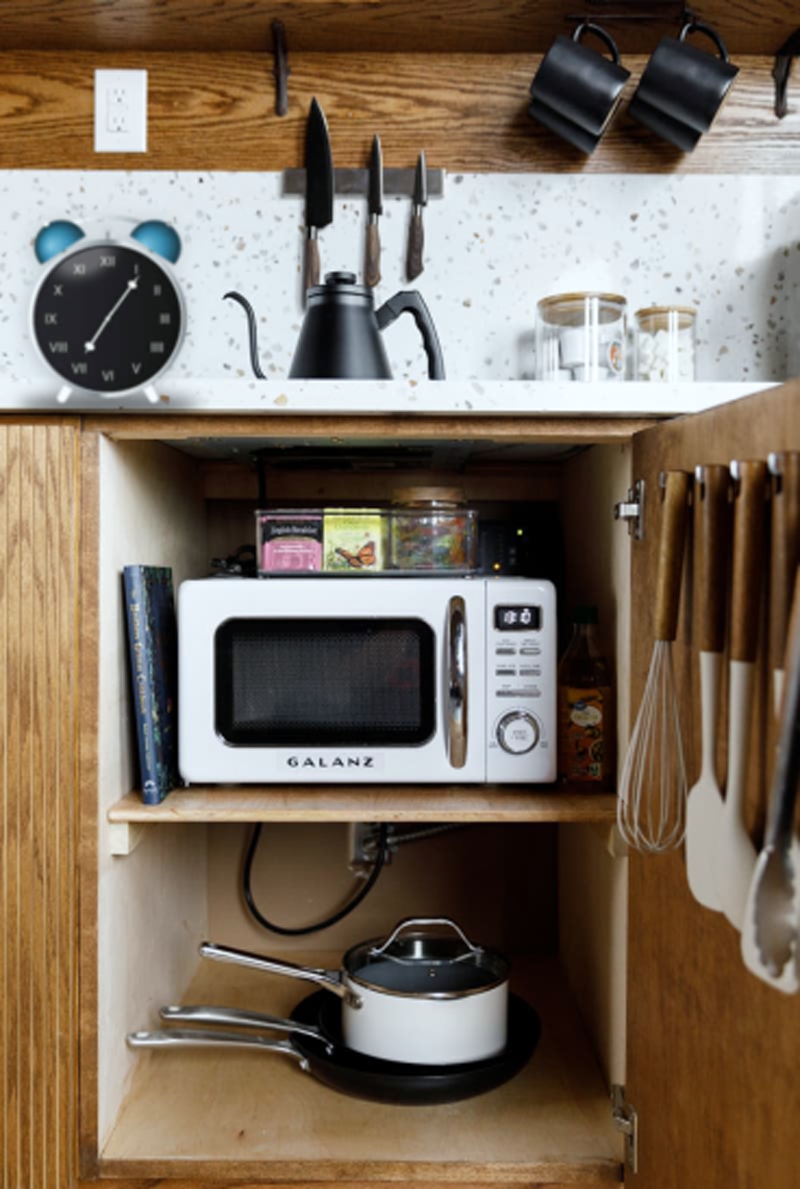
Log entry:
**7:06**
